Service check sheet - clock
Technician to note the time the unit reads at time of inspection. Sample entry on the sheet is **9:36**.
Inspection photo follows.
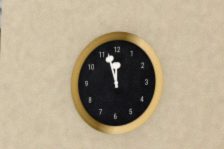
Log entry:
**11:57**
